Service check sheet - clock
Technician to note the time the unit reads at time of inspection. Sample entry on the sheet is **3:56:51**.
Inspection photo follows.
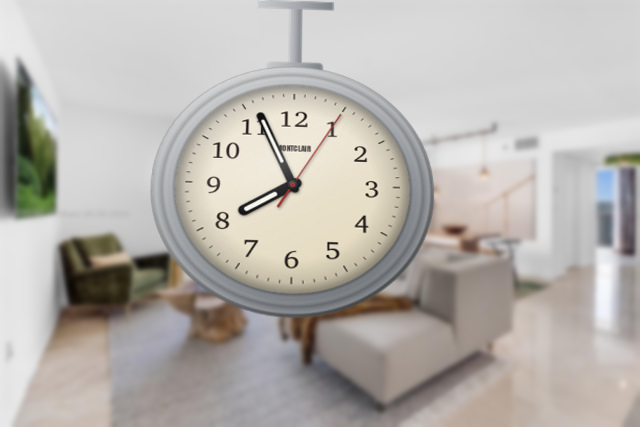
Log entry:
**7:56:05**
